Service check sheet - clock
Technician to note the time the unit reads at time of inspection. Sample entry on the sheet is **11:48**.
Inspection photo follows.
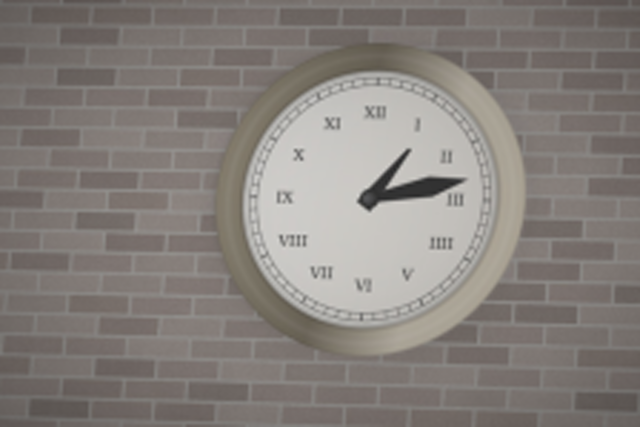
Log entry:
**1:13**
